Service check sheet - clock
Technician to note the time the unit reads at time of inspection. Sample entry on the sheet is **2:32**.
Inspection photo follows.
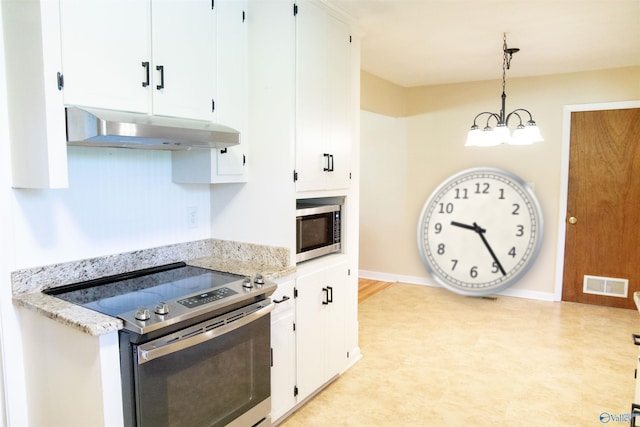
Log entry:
**9:24**
